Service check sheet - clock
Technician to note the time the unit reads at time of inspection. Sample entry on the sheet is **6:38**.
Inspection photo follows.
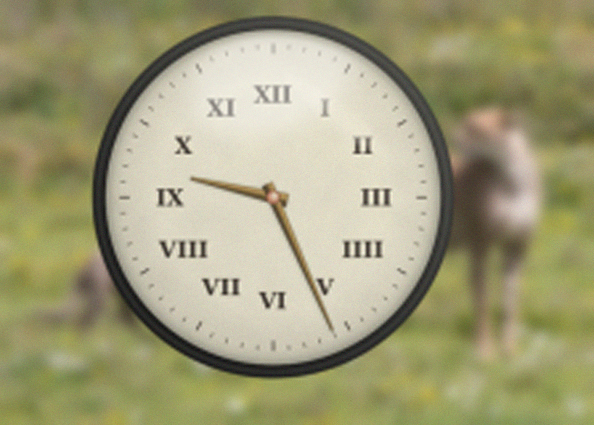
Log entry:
**9:26**
